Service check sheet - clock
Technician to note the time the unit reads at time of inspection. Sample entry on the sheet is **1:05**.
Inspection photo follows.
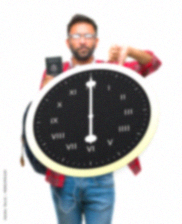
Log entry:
**6:00**
